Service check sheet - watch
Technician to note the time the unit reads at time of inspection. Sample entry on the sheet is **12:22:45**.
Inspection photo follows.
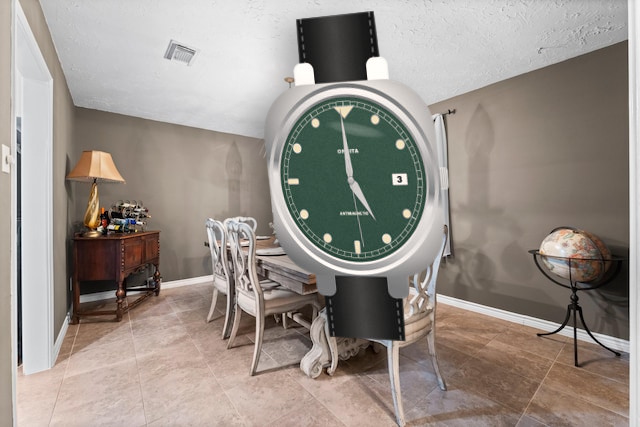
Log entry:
**4:59:29**
